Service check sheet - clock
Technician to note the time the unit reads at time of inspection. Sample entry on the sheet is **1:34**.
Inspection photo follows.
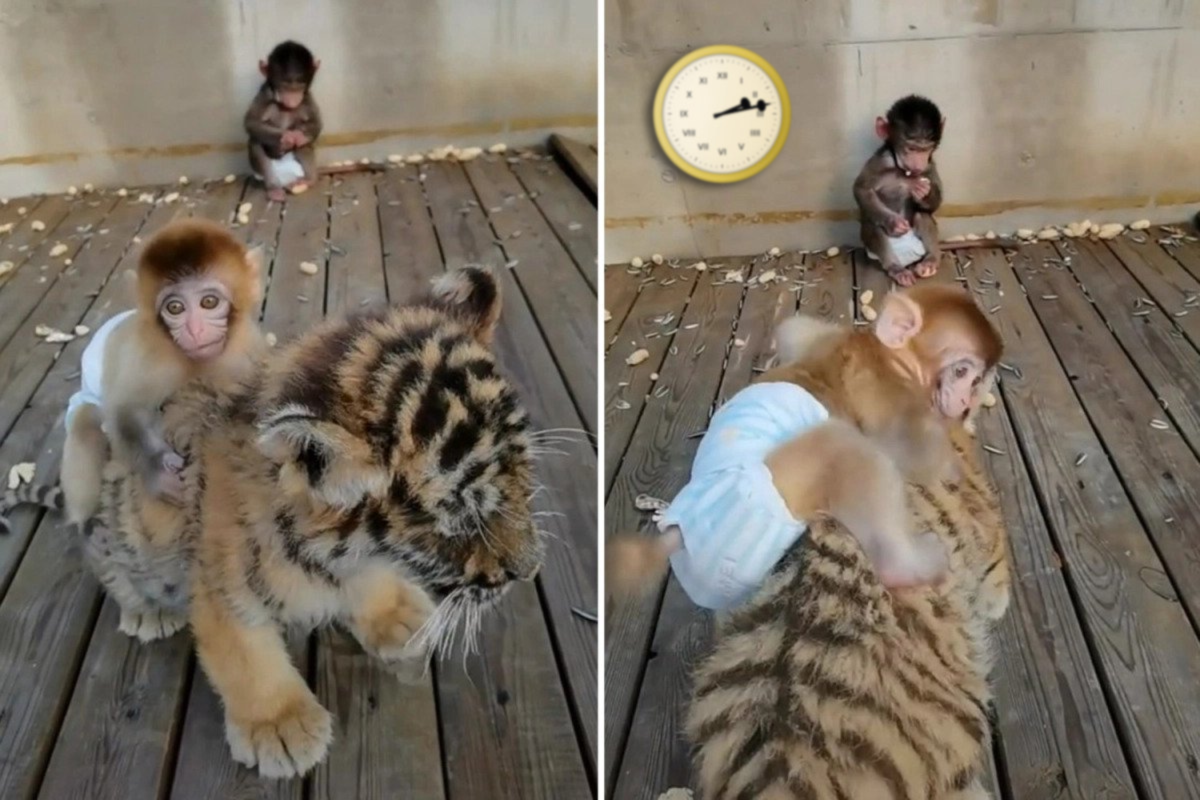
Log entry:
**2:13**
